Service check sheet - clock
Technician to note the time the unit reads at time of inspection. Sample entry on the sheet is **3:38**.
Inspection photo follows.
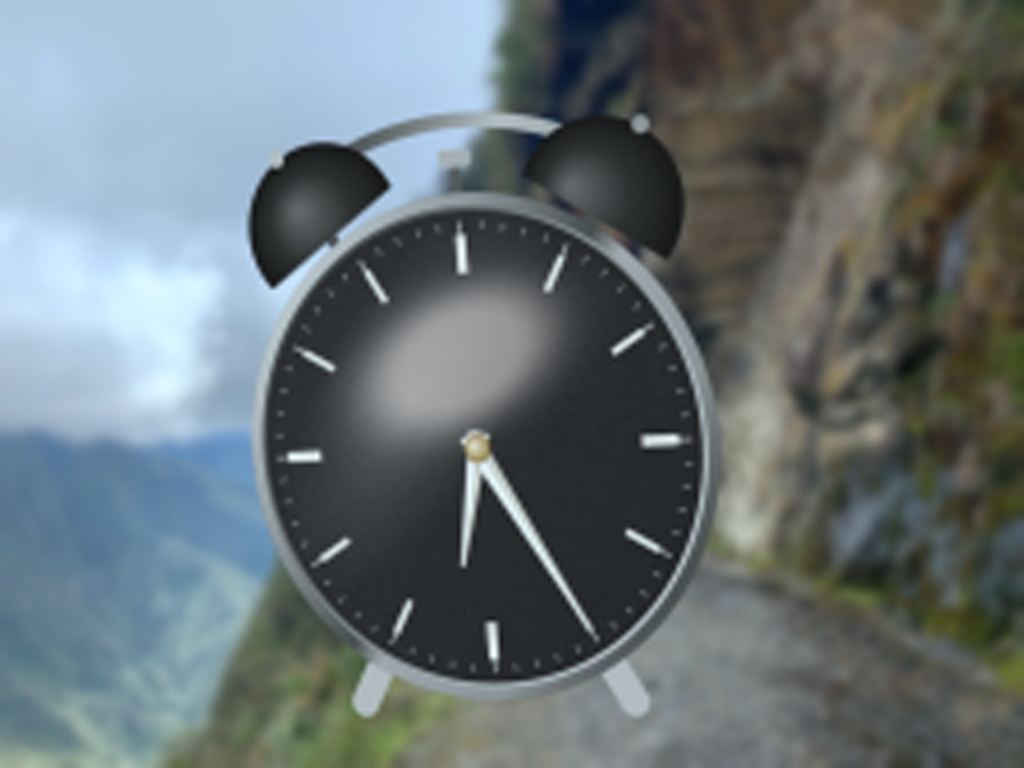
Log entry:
**6:25**
